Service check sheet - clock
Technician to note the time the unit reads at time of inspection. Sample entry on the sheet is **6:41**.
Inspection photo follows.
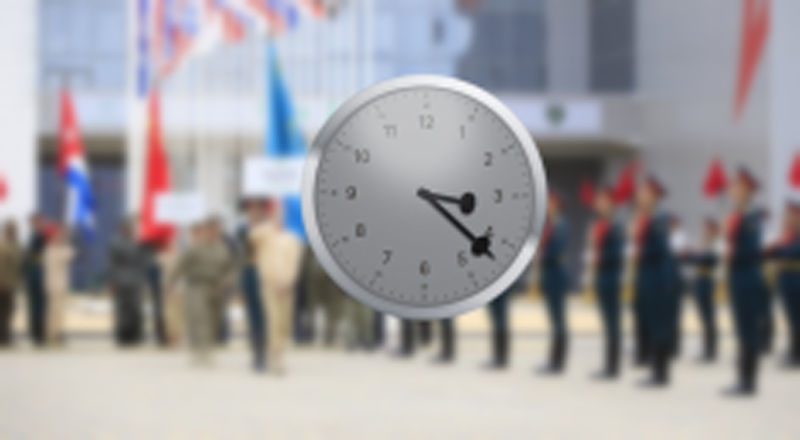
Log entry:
**3:22**
